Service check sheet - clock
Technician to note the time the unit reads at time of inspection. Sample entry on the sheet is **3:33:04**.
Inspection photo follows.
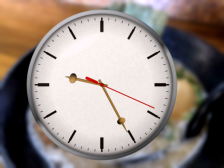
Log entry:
**9:25:19**
